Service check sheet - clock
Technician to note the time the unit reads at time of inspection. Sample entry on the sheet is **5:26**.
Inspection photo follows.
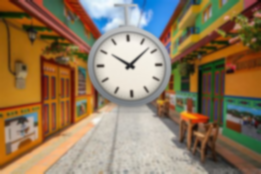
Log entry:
**10:08**
